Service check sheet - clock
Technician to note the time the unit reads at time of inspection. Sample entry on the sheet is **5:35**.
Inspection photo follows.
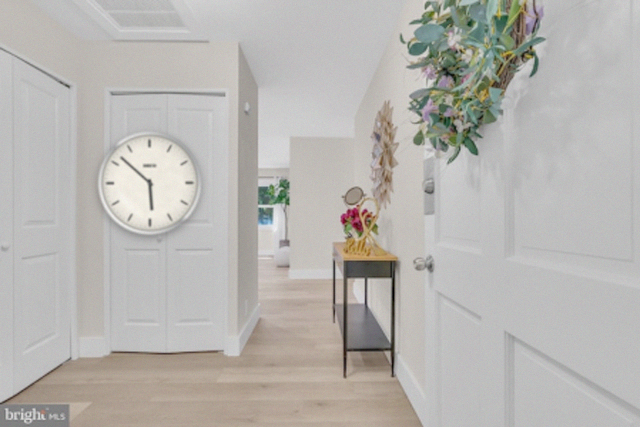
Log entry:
**5:52**
